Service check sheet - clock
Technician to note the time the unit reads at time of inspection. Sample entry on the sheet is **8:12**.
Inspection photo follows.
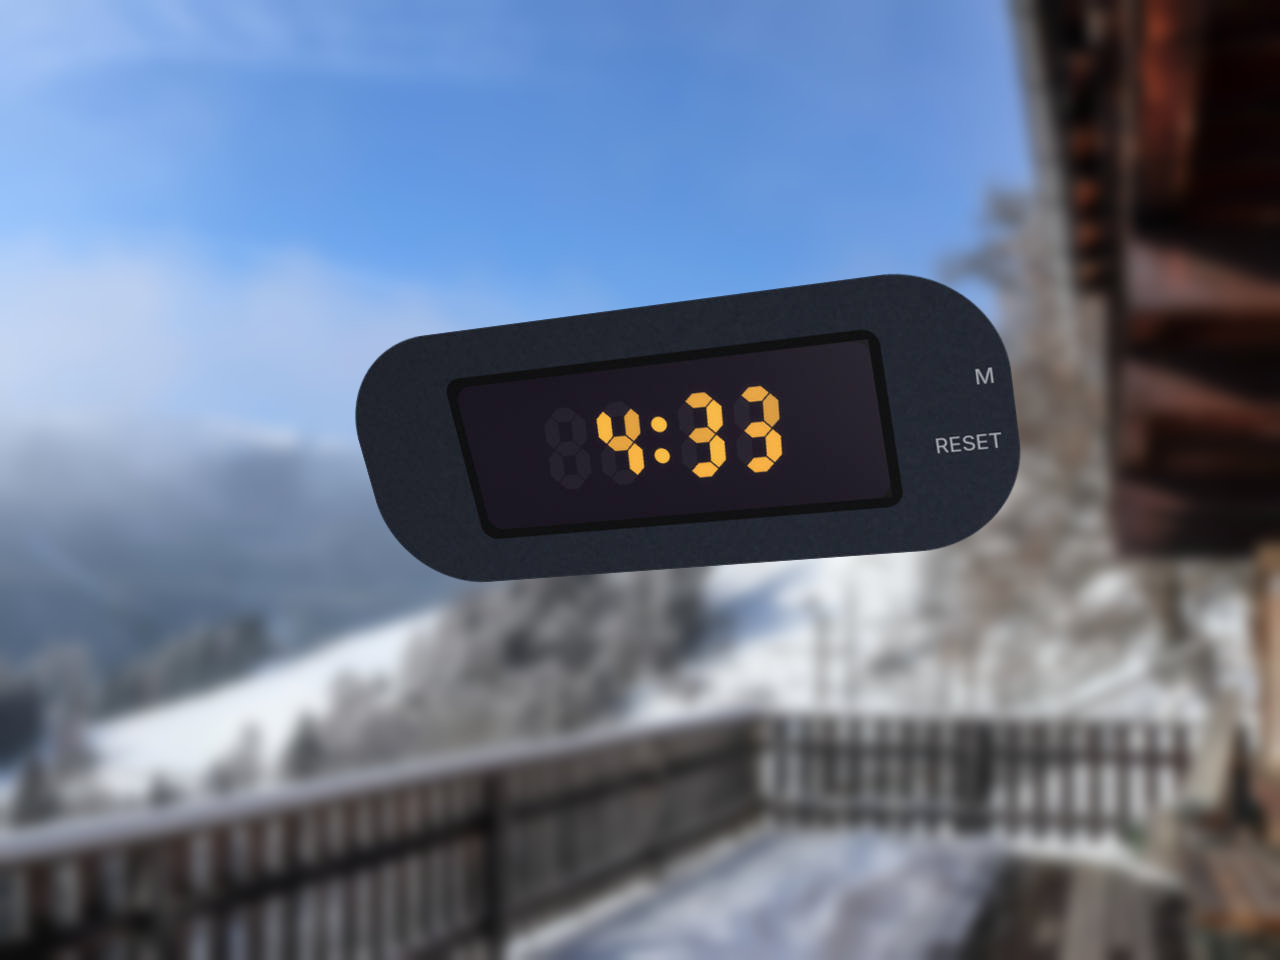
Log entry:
**4:33**
